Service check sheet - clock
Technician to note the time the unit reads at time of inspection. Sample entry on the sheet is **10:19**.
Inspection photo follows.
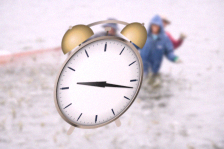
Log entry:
**9:17**
